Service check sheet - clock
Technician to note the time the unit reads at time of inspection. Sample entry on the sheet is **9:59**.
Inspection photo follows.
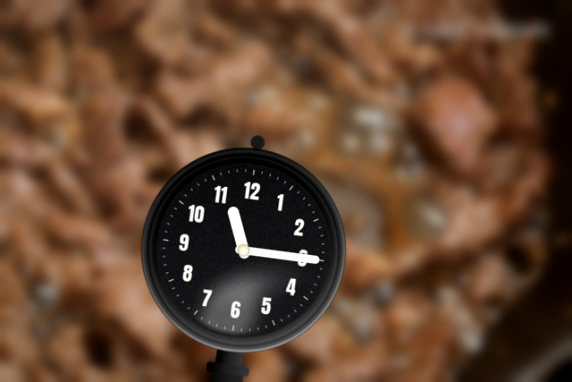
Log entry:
**11:15**
